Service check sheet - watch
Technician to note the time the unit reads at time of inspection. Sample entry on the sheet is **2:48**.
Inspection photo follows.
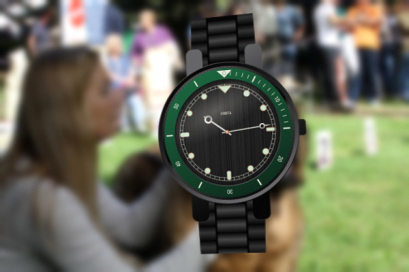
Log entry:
**10:14**
